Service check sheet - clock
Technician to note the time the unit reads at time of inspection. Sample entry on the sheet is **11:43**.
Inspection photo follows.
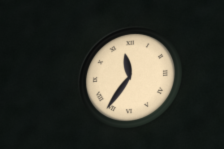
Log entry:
**11:36**
